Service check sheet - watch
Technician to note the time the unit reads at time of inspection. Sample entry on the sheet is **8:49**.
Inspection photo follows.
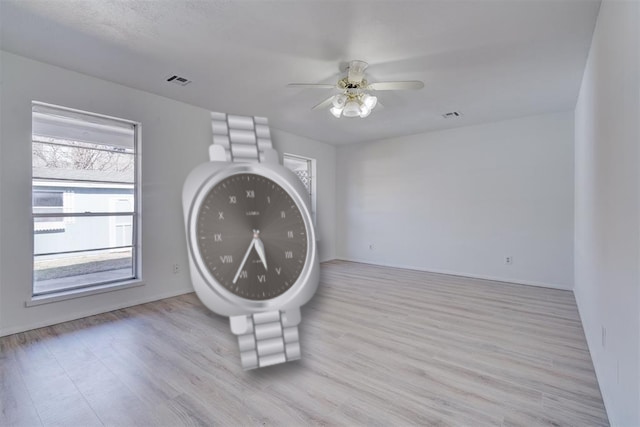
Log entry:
**5:36**
